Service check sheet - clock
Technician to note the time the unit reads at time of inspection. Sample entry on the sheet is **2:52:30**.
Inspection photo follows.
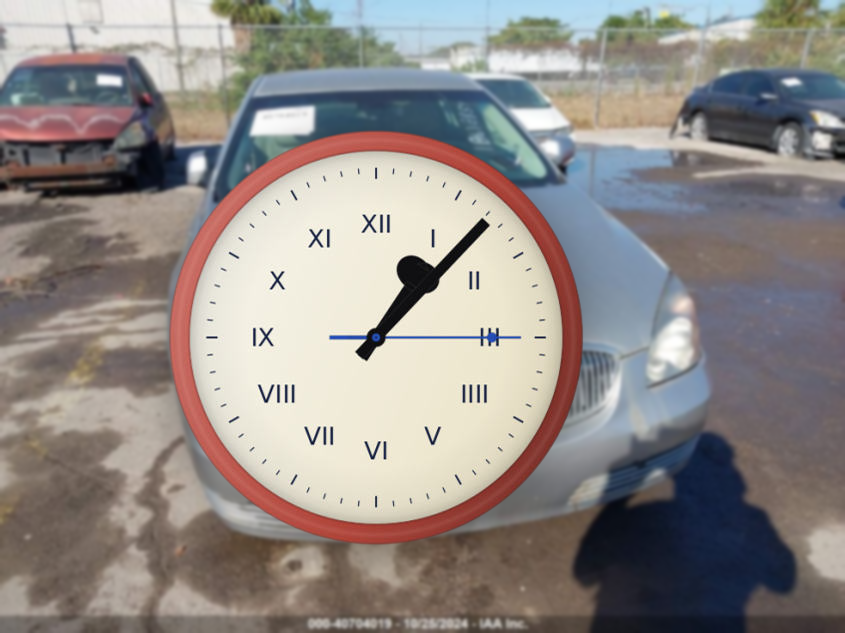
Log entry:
**1:07:15**
